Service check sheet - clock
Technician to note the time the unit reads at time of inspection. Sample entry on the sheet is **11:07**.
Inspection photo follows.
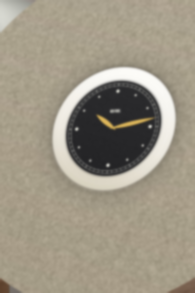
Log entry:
**10:13**
